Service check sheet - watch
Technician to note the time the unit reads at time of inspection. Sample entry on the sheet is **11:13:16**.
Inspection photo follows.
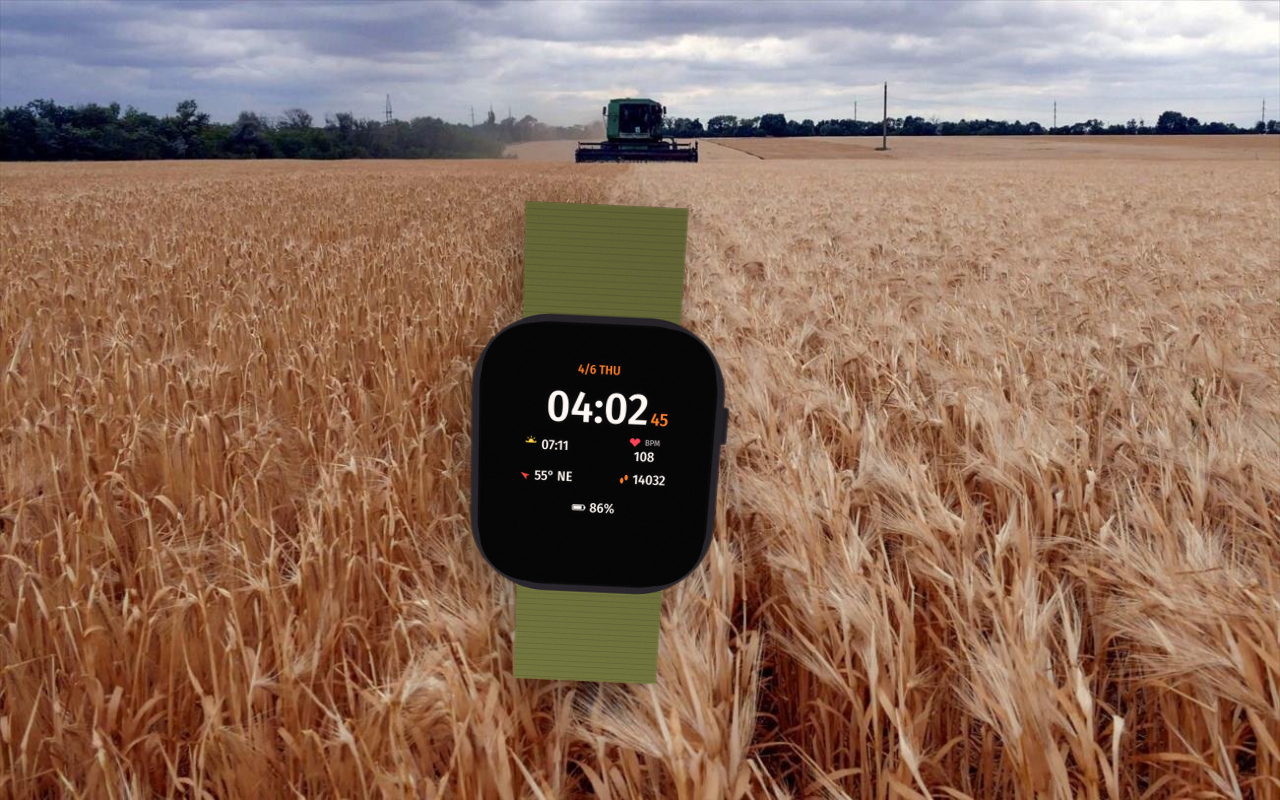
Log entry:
**4:02:45**
